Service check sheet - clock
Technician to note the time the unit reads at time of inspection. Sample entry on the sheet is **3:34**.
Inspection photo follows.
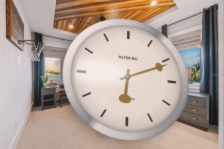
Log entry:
**6:11**
